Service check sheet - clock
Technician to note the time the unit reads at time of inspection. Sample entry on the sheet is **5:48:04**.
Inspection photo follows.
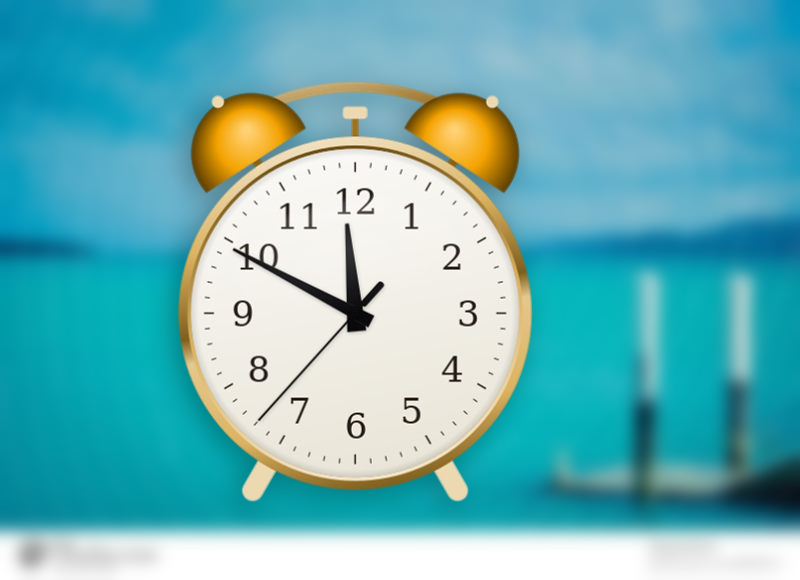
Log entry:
**11:49:37**
